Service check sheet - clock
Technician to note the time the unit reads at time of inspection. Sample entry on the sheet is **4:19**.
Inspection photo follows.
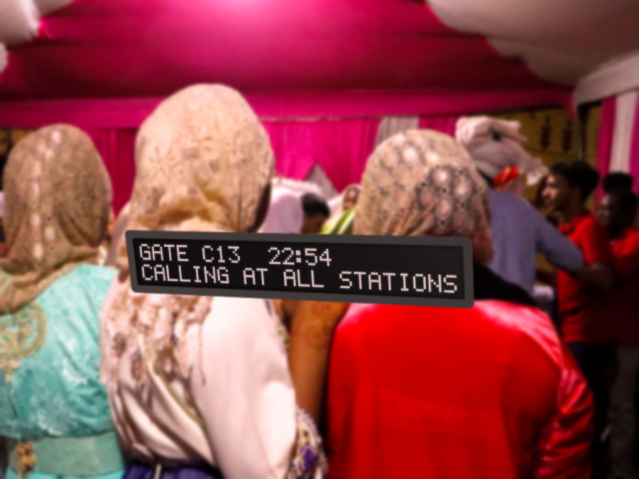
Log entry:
**22:54**
